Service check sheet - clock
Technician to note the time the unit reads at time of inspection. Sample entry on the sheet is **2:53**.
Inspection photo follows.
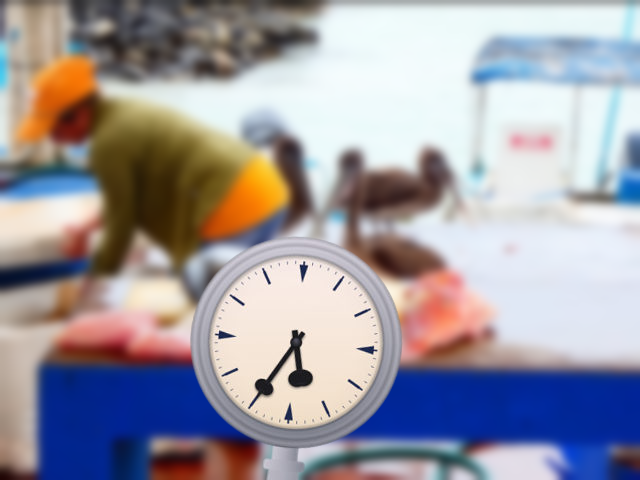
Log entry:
**5:35**
